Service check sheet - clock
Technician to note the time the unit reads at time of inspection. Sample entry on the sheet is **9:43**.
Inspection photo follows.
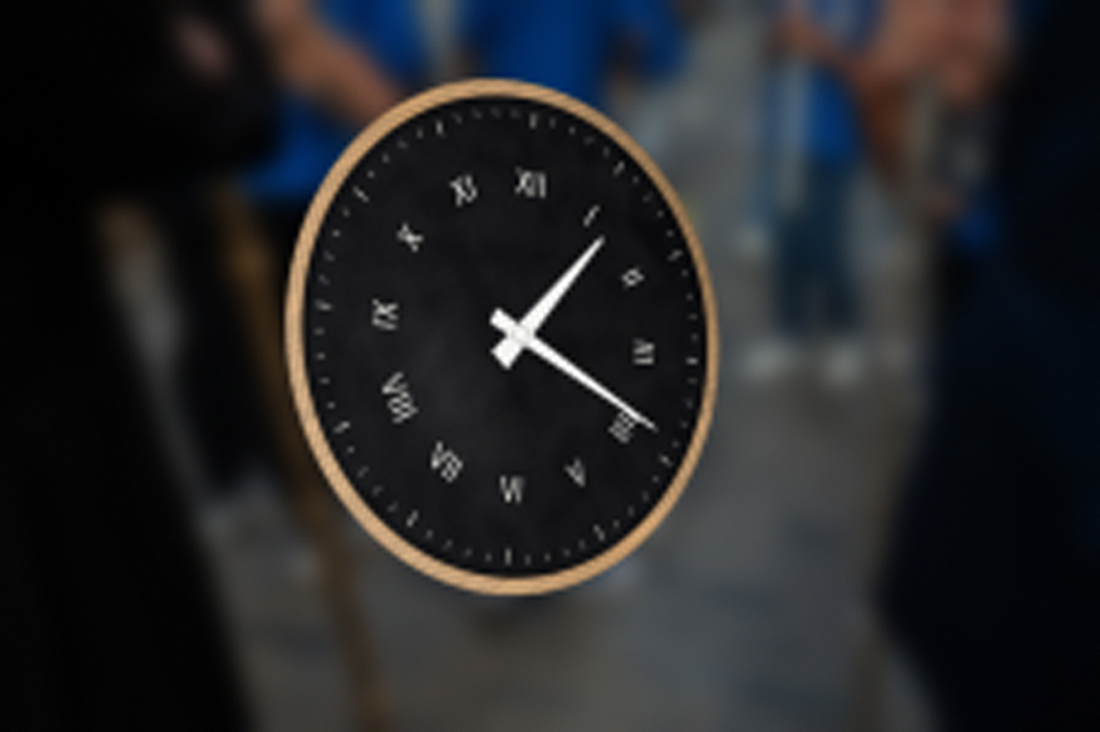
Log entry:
**1:19**
